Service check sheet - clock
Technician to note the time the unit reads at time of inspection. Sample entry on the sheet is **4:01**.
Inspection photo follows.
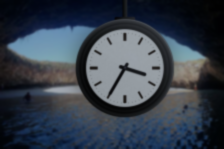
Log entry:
**3:35**
